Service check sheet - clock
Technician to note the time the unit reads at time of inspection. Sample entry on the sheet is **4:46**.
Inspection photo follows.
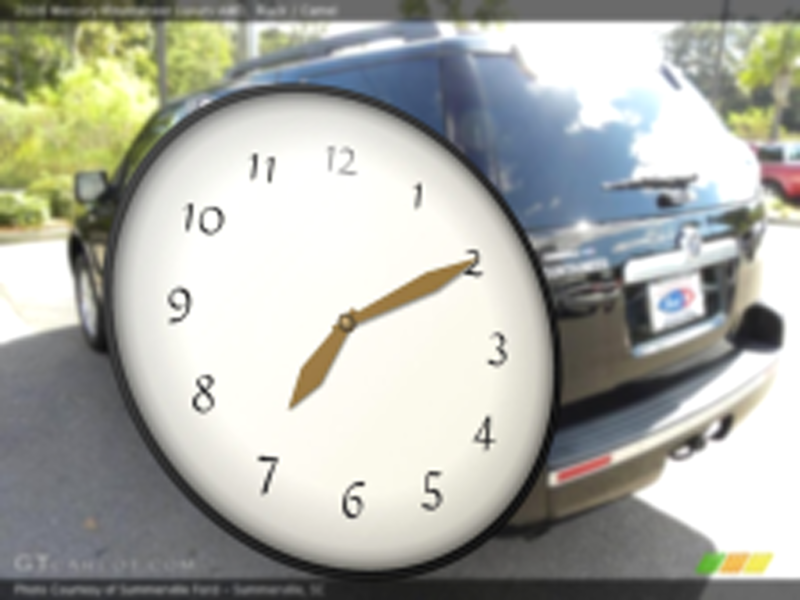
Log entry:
**7:10**
